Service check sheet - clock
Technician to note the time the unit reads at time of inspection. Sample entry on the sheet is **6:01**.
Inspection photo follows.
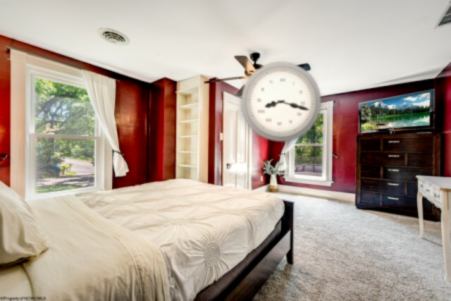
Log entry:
**8:17**
